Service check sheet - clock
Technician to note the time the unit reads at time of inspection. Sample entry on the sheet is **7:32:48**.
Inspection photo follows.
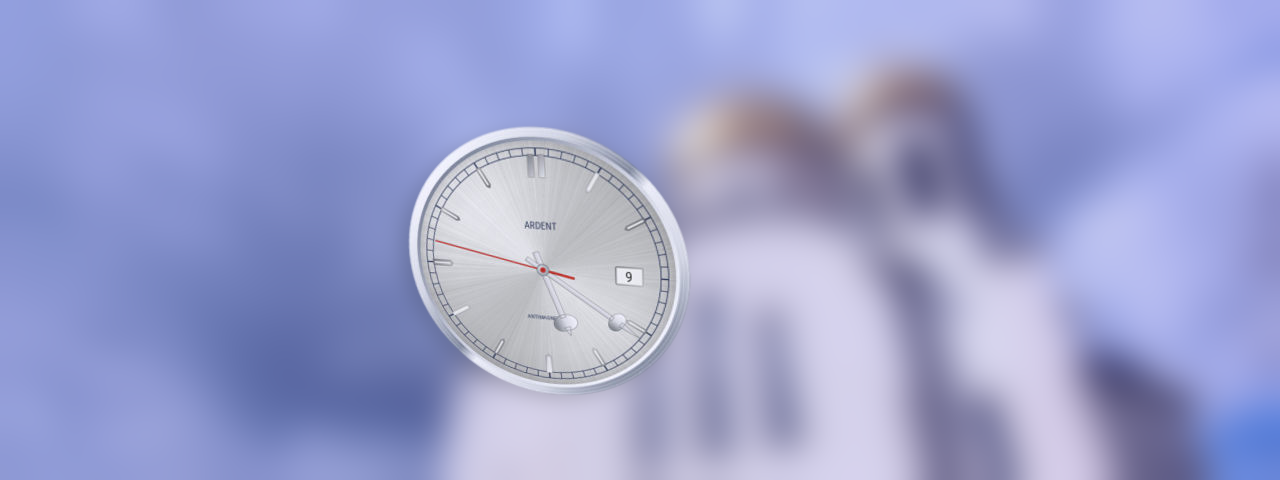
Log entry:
**5:20:47**
